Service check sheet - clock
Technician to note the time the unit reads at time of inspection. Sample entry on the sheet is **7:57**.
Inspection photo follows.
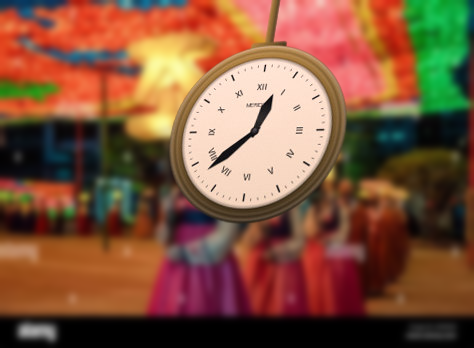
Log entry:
**12:38**
